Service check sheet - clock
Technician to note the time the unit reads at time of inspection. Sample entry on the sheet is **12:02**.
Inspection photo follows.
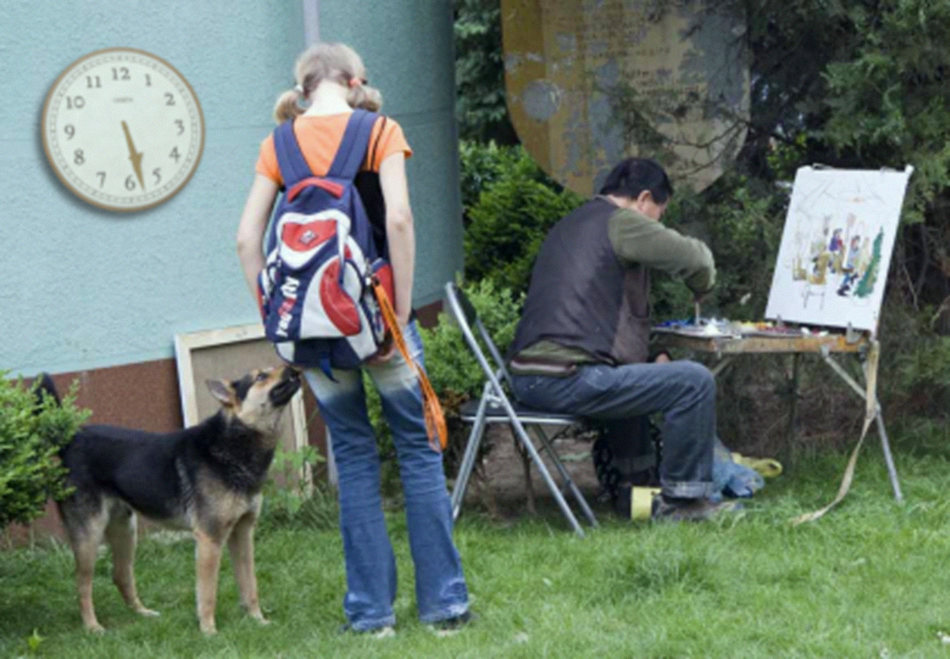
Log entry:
**5:28**
